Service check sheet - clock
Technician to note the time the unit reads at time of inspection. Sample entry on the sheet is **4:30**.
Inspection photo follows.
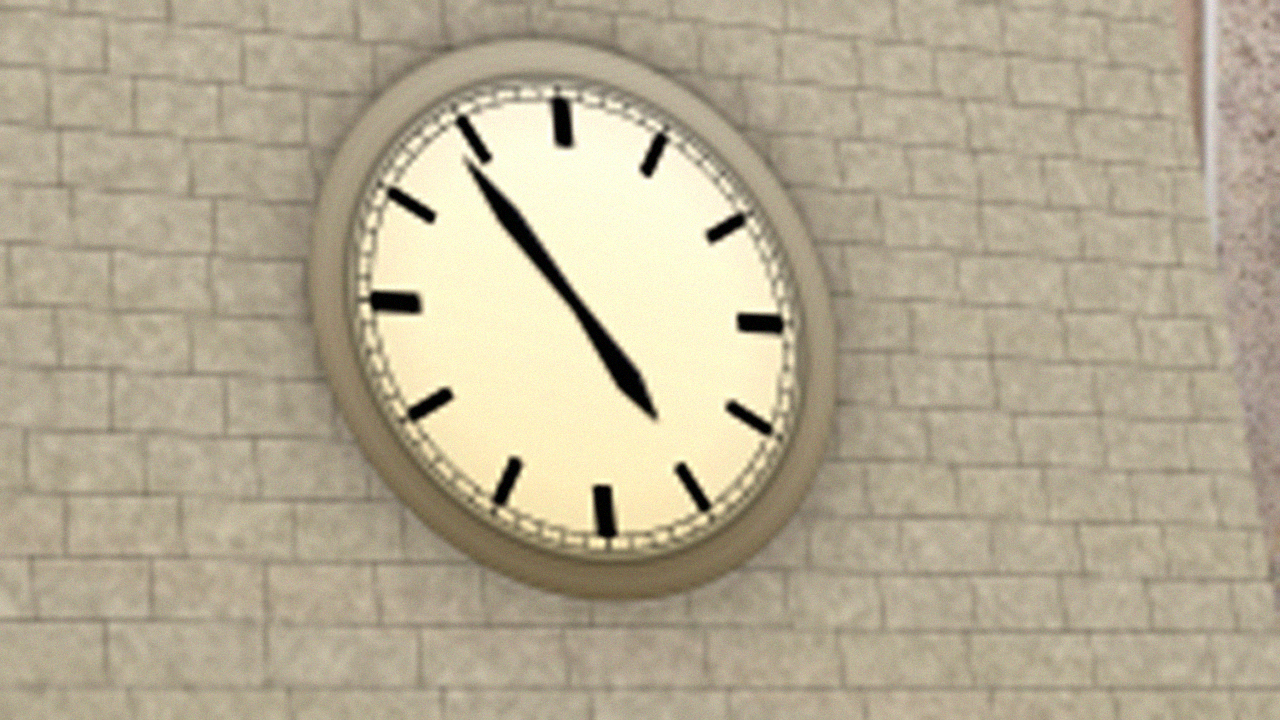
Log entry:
**4:54**
